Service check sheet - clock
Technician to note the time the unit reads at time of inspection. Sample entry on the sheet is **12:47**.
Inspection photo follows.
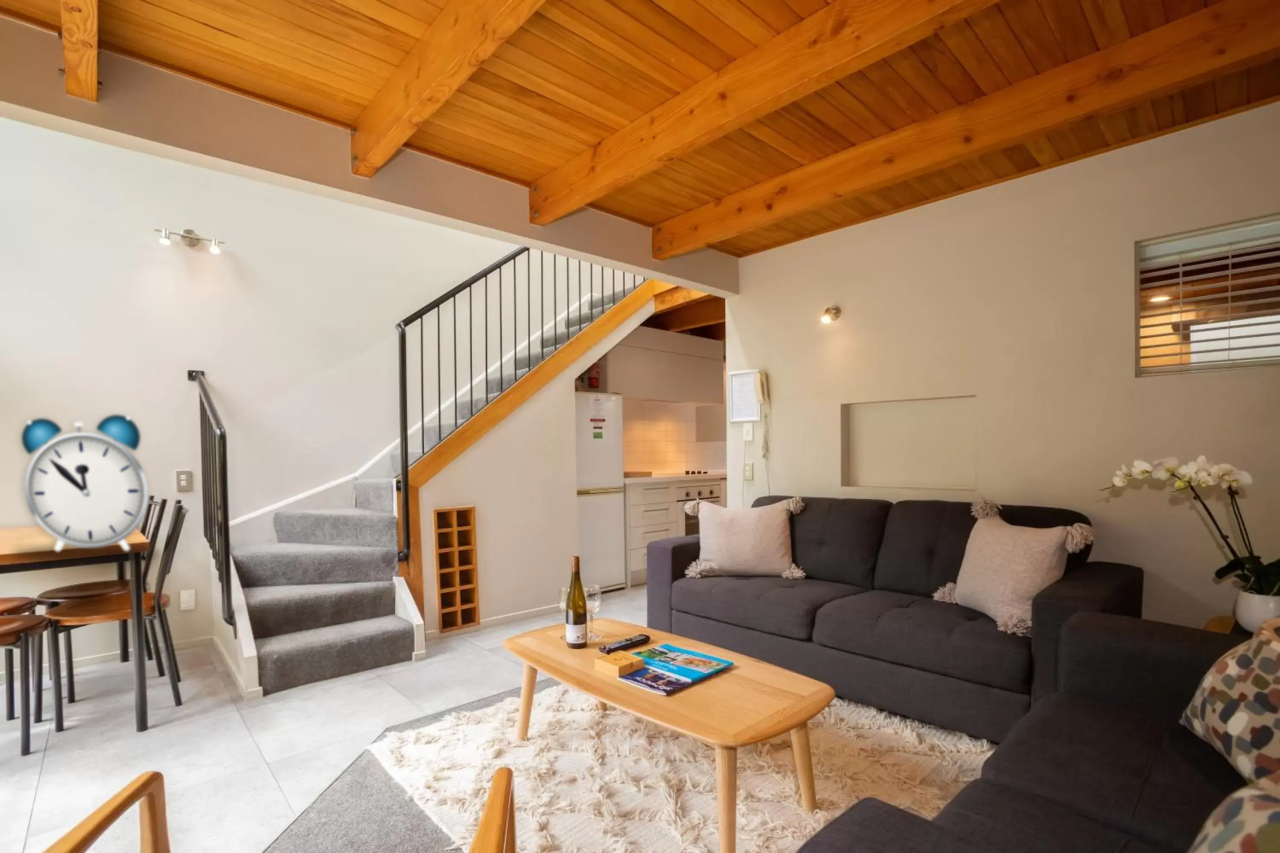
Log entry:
**11:53**
